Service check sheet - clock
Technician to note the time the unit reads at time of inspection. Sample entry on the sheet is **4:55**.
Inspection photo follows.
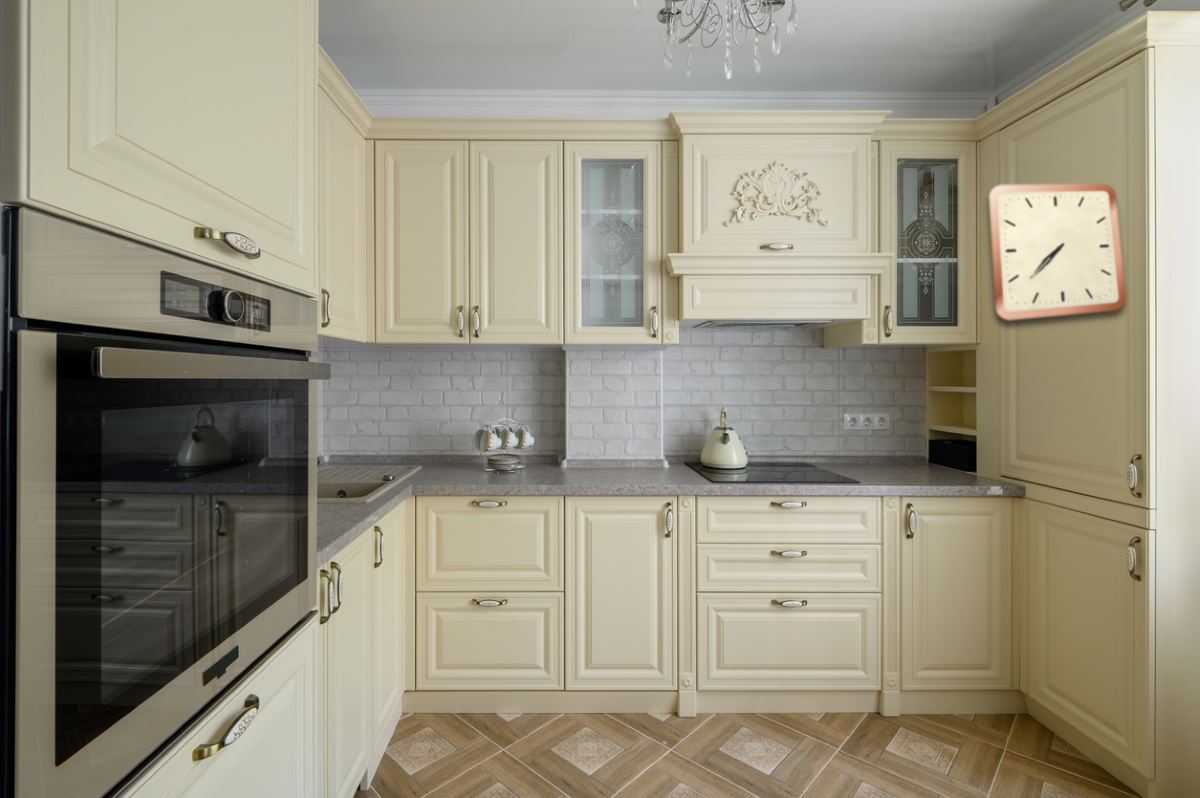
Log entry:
**7:38**
